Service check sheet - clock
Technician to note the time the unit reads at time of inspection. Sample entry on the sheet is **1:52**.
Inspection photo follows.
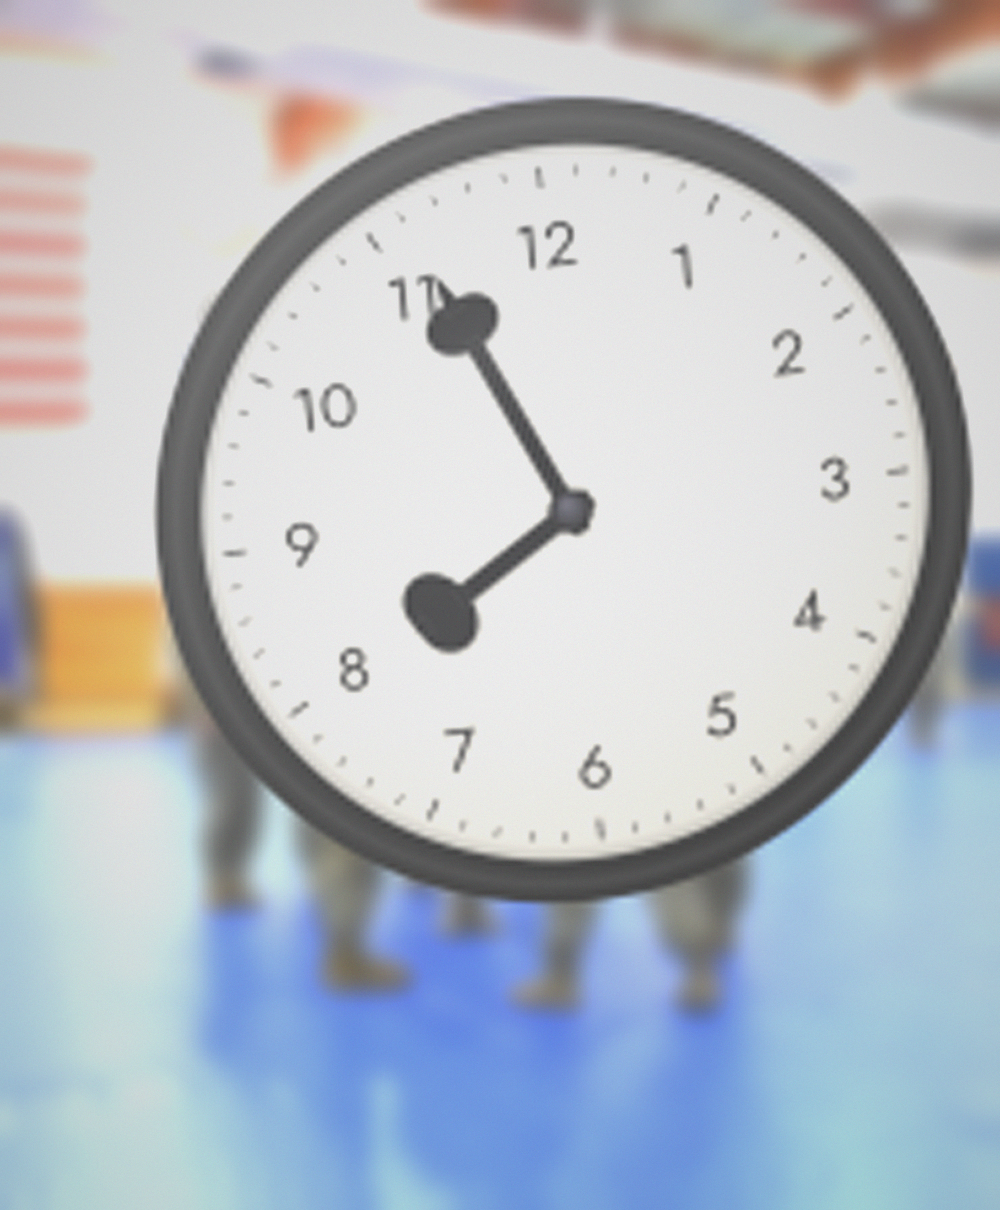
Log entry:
**7:56**
